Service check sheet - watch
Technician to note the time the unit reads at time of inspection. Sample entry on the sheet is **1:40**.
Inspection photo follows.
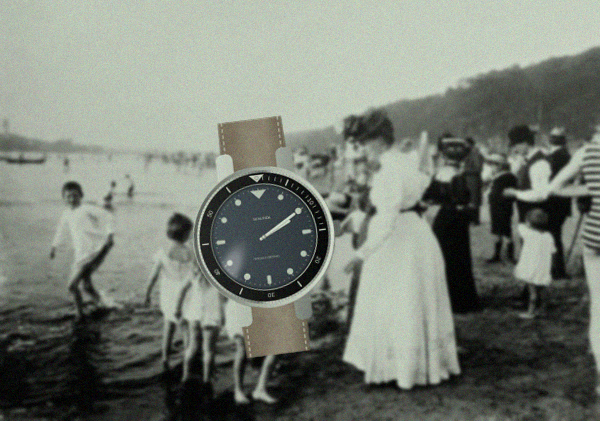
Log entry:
**2:10**
